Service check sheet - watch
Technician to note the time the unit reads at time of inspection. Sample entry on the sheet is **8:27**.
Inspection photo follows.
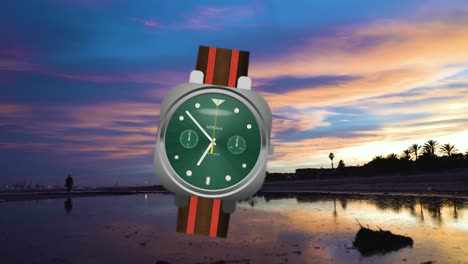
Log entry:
**6:52**
